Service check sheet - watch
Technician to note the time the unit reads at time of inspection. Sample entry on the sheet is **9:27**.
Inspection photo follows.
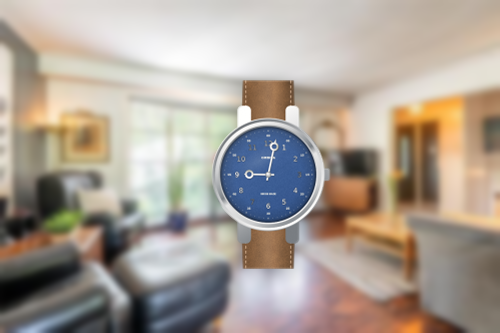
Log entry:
**9:02**
